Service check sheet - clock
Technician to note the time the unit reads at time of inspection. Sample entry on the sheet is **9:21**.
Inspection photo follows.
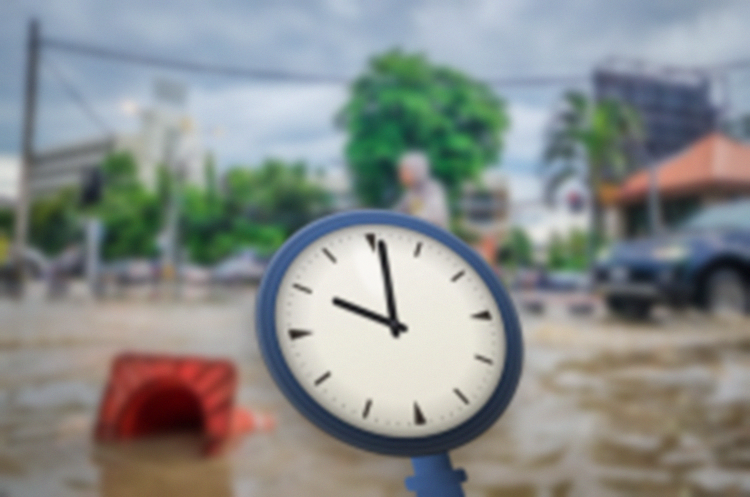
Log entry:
**10:01**
